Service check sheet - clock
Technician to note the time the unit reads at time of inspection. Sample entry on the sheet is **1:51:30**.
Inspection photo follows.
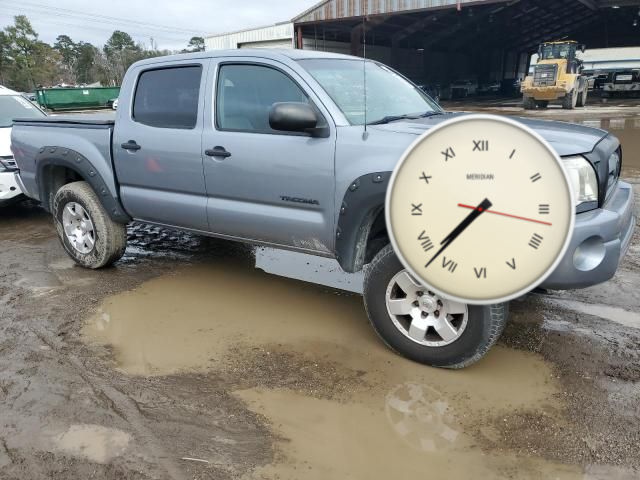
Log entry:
**7:37:17**
